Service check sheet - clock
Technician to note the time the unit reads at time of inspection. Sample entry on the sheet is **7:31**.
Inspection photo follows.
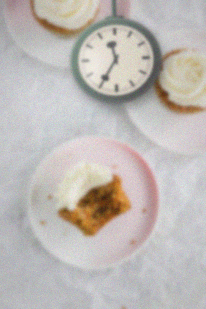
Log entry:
**11:35**
